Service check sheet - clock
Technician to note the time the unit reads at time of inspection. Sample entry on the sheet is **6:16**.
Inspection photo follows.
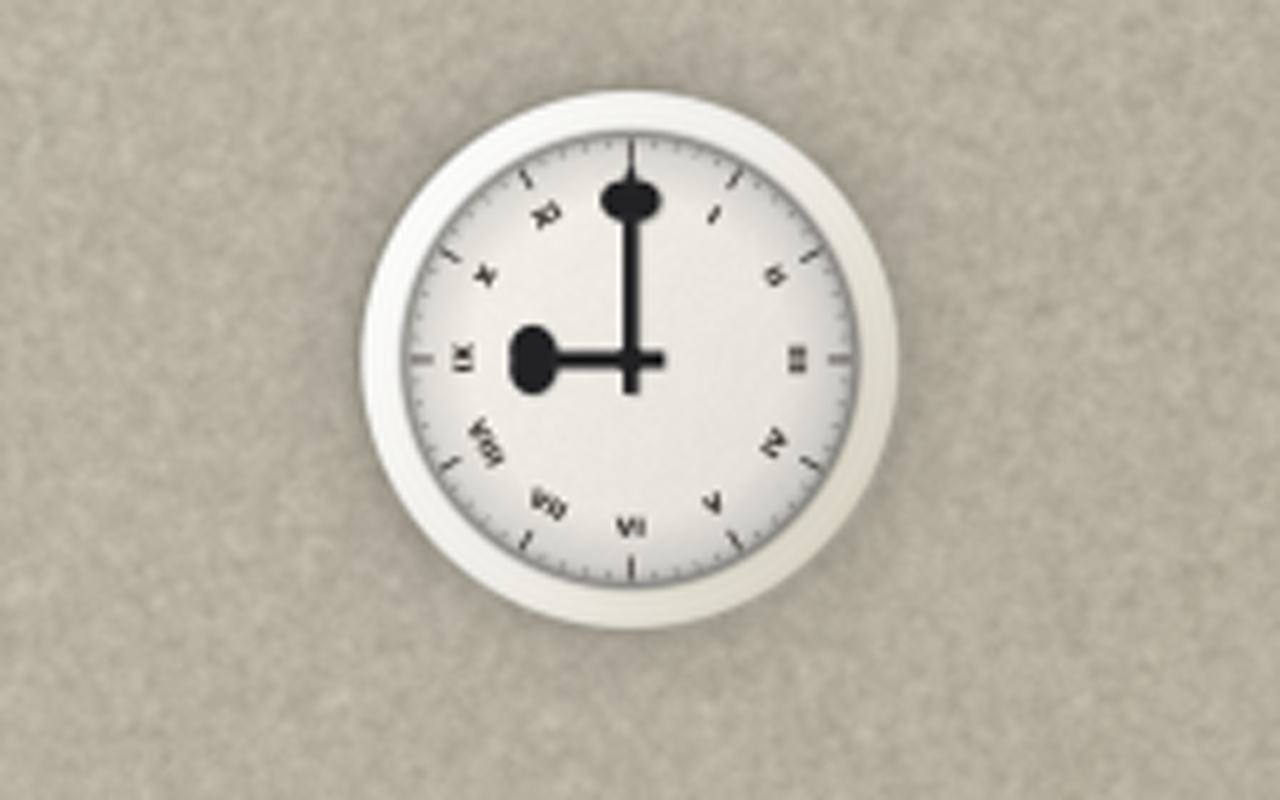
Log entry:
**9:00**
